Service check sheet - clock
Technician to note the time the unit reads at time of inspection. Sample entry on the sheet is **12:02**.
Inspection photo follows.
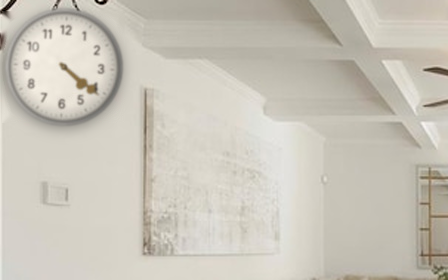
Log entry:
**4:21**
